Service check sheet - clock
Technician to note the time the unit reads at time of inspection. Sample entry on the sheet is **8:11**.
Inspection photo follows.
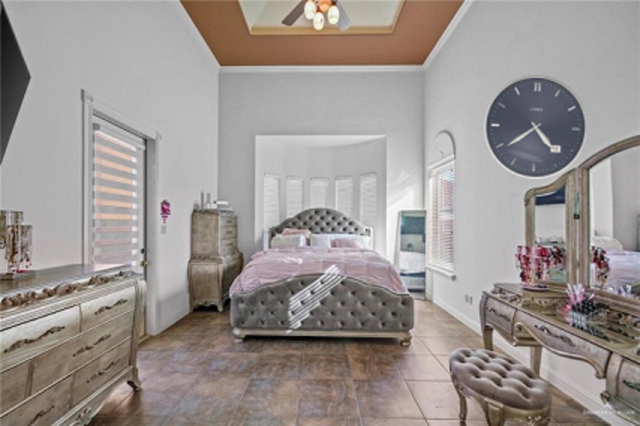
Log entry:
**4:39**
